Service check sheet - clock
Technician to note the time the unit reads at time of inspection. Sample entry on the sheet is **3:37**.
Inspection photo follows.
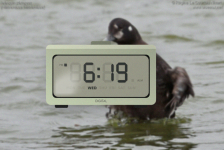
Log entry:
**6:19**
